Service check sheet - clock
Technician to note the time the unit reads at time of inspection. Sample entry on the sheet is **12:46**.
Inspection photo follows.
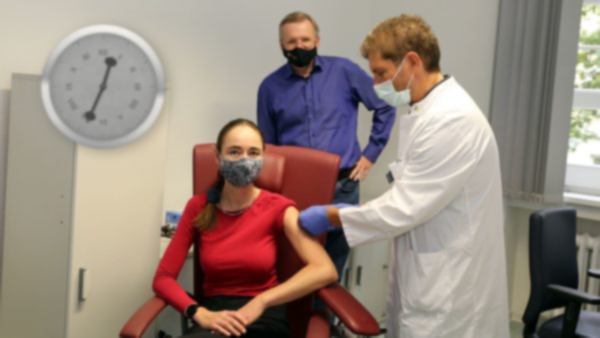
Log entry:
**12:34**
